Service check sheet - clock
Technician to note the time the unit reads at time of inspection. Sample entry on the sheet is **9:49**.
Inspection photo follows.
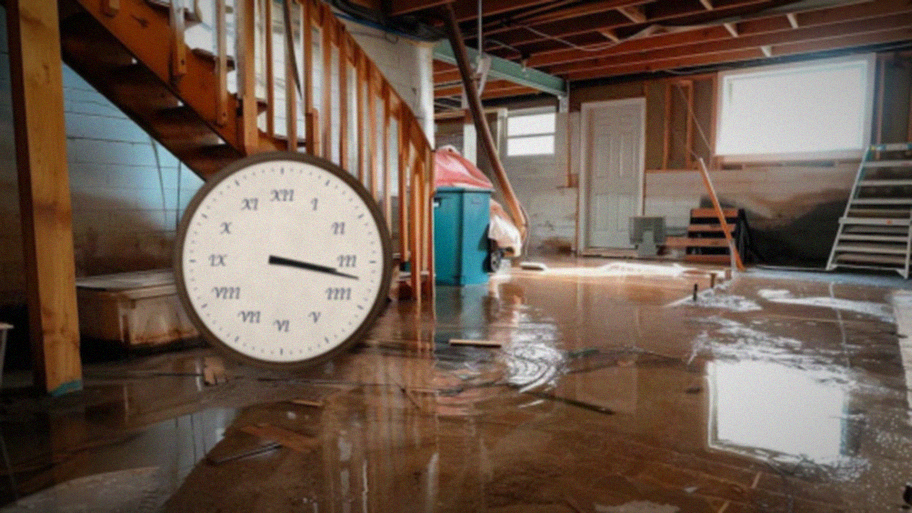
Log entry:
**3:17**
